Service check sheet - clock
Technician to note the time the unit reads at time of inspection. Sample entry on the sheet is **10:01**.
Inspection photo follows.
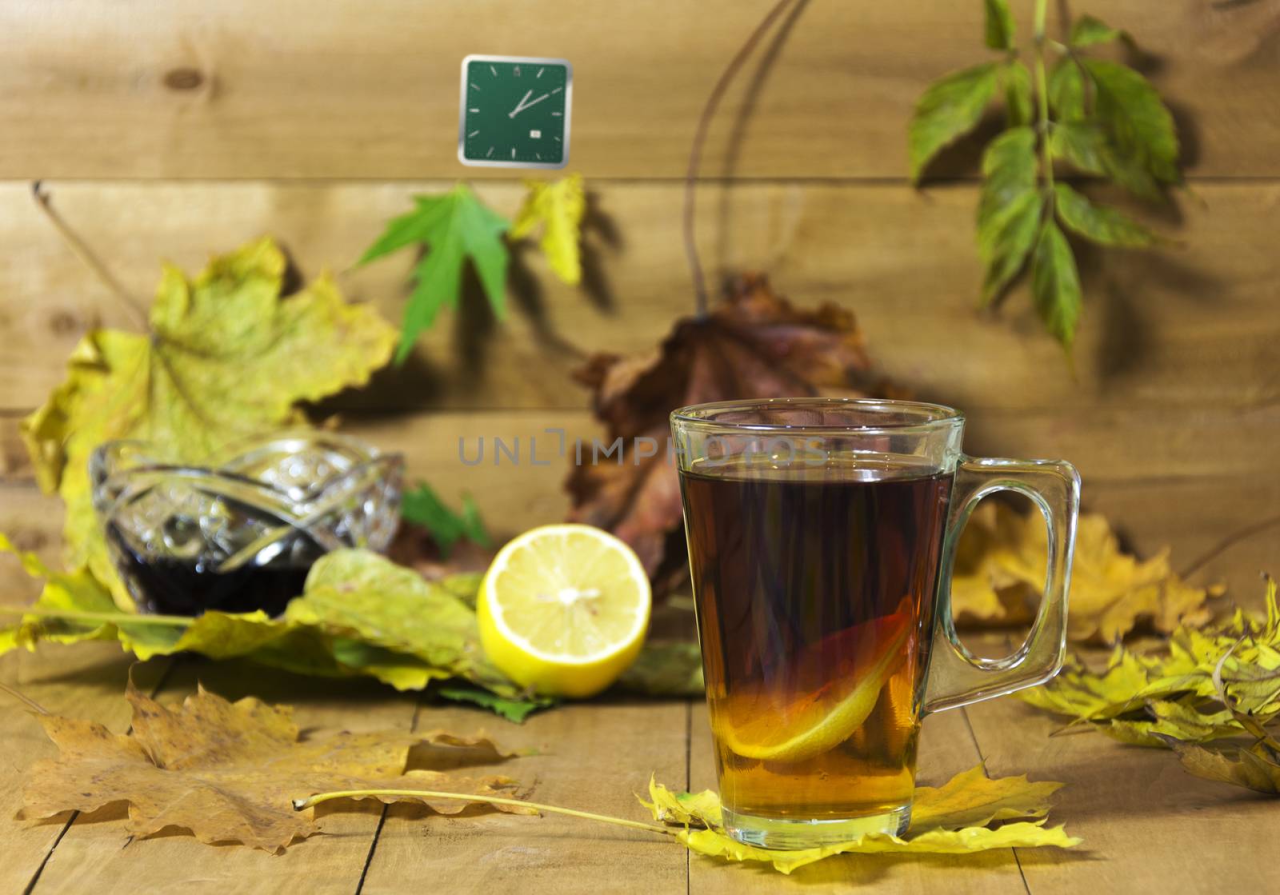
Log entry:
**1:10**
